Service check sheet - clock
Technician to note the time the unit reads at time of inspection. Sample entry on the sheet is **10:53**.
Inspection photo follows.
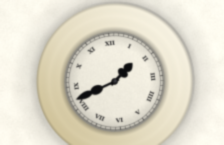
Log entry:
**1:42**
